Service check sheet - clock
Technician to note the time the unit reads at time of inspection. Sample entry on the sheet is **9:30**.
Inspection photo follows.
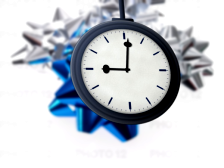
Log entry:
**9:01**
